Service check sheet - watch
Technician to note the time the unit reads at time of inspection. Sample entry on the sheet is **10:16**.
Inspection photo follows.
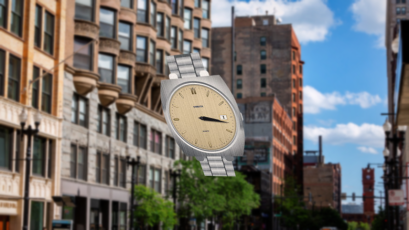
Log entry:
**3:17**
